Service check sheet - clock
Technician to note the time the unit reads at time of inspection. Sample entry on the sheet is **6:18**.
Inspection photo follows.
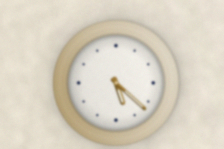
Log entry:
**5:22**
